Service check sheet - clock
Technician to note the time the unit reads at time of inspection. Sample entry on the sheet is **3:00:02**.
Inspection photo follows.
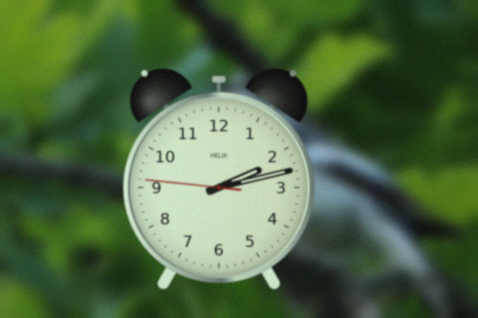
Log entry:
**2:12:46**
